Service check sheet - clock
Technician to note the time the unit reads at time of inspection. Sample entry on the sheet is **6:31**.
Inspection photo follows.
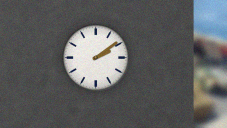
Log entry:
**2:09**
